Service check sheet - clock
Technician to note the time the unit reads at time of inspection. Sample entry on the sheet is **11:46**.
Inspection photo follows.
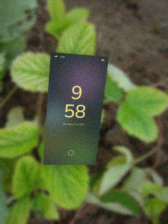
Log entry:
**9:58**
